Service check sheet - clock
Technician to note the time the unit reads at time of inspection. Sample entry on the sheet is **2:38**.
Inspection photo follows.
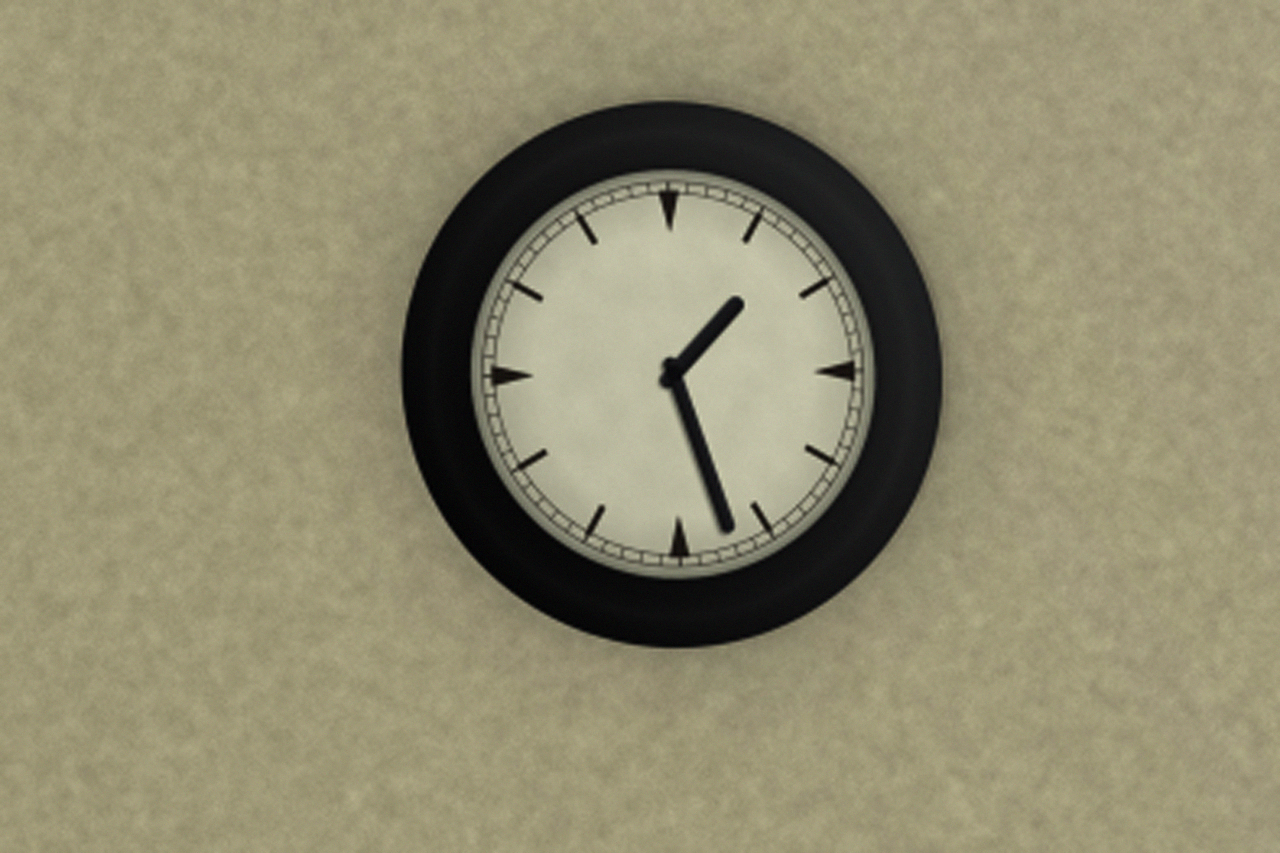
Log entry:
**1:27**
